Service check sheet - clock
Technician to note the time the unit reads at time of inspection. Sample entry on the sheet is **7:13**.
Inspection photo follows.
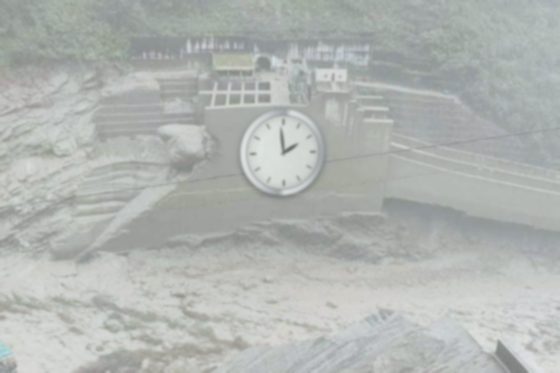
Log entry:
**1:59**
